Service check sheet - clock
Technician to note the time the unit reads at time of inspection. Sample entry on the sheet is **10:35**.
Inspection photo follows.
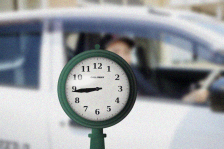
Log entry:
**8:44**
